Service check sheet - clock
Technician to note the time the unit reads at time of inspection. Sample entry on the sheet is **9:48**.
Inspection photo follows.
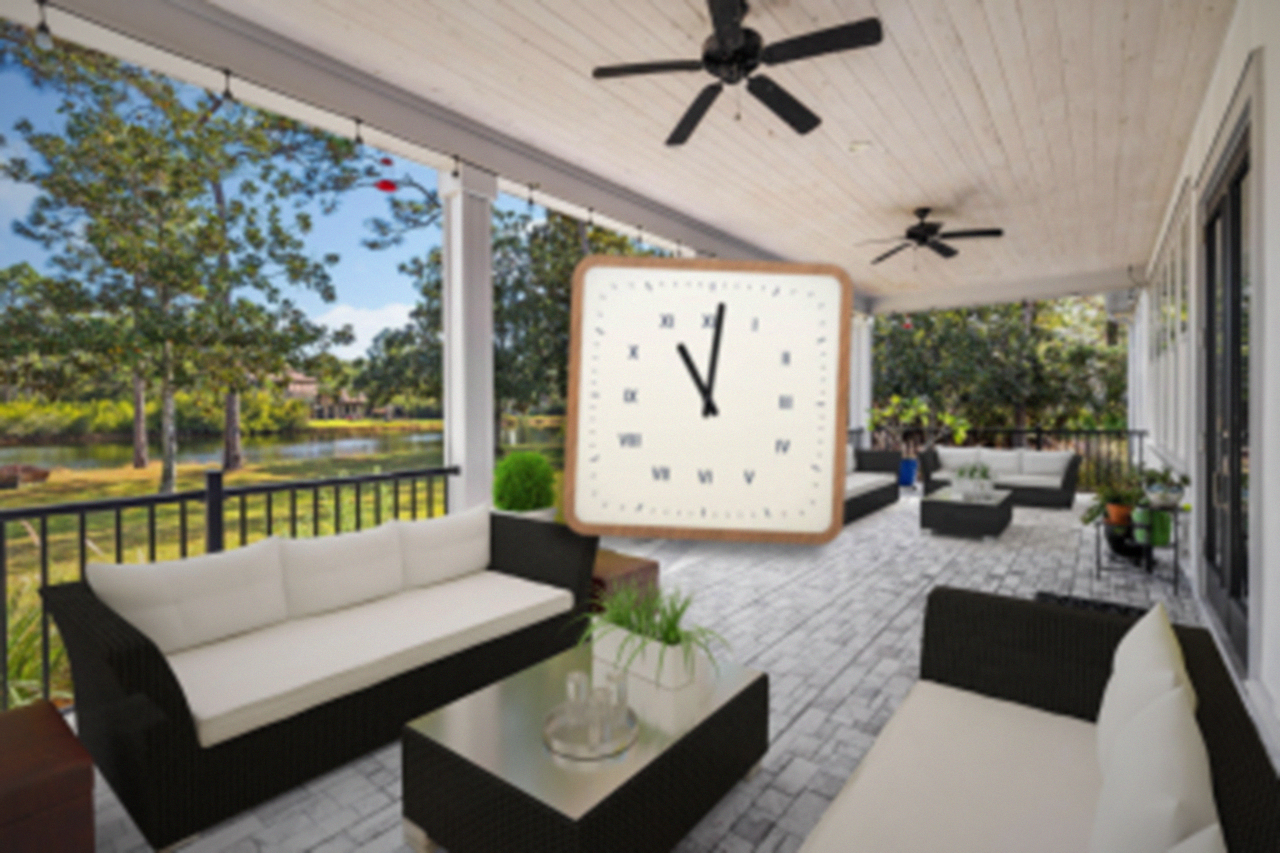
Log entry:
**11:01**
